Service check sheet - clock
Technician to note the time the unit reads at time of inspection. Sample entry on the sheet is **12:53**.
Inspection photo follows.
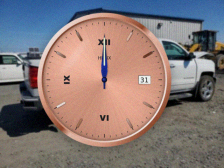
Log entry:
**12:00**
